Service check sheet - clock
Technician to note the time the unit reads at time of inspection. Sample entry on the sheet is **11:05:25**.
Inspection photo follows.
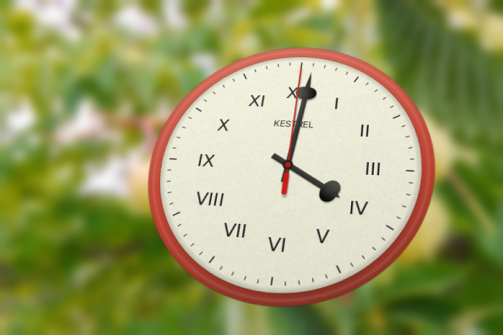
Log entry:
**4:01:00**
